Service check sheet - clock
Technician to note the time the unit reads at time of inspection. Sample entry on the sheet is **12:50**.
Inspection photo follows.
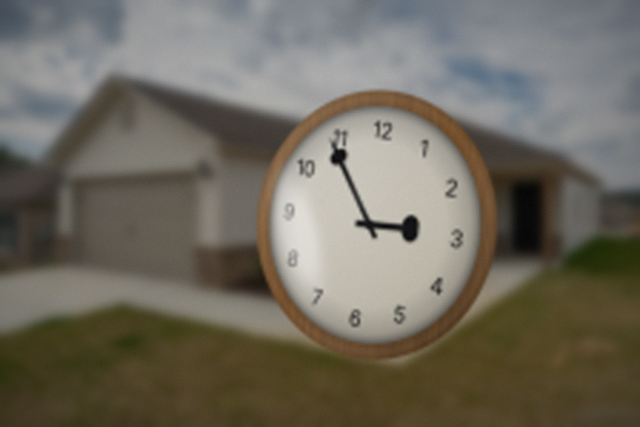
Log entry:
**2:54**
